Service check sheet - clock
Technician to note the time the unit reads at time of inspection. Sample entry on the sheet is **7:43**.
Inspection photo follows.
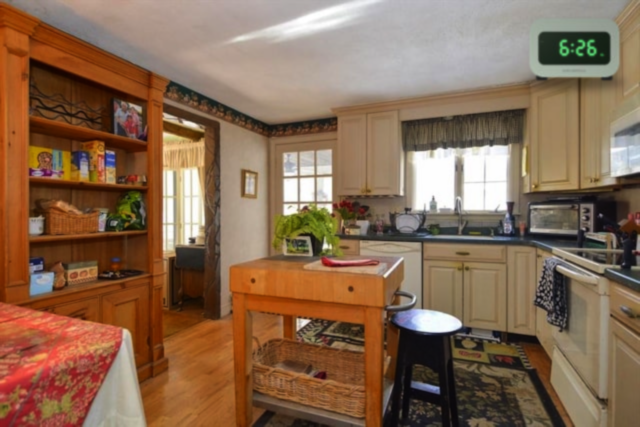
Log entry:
**6:26**
